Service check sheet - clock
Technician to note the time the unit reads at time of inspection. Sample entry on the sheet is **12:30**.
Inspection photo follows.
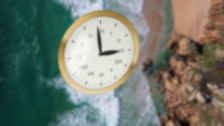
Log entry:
**2:59**
